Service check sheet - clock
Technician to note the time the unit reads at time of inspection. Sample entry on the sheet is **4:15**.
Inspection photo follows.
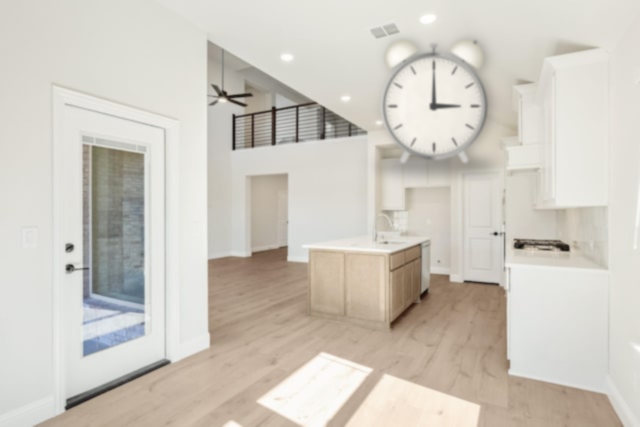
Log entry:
**3:00**
